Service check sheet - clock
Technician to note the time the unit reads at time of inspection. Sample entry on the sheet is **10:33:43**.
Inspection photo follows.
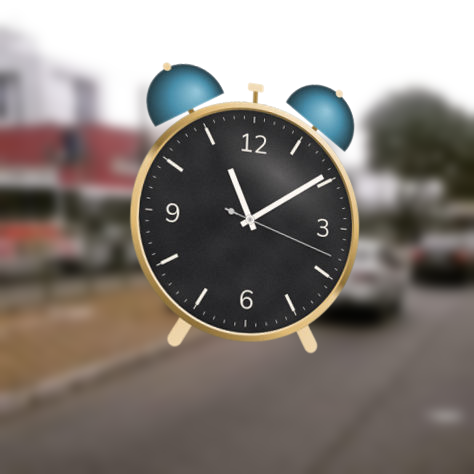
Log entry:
**11:09:18**
